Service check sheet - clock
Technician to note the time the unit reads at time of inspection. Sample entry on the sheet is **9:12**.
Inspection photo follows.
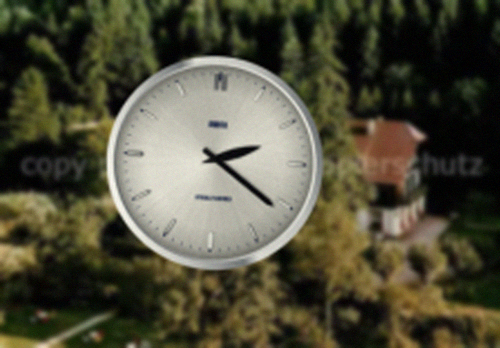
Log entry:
**2:21**
